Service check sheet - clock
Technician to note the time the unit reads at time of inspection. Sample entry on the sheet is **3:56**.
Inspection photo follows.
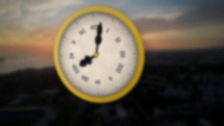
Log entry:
**8:02**
